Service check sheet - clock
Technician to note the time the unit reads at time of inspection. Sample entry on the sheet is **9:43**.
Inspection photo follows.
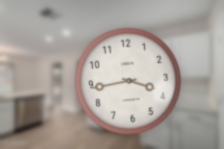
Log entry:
**3:44**
